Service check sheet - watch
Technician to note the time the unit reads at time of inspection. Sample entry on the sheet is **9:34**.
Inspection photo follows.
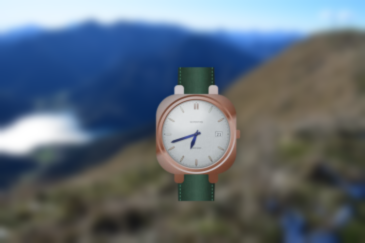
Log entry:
**6:42**
